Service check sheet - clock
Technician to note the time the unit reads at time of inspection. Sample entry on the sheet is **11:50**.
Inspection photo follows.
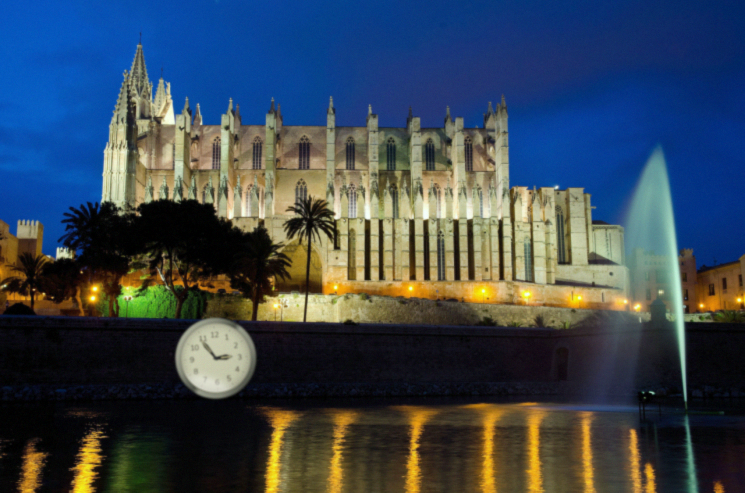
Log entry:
**2:54**
